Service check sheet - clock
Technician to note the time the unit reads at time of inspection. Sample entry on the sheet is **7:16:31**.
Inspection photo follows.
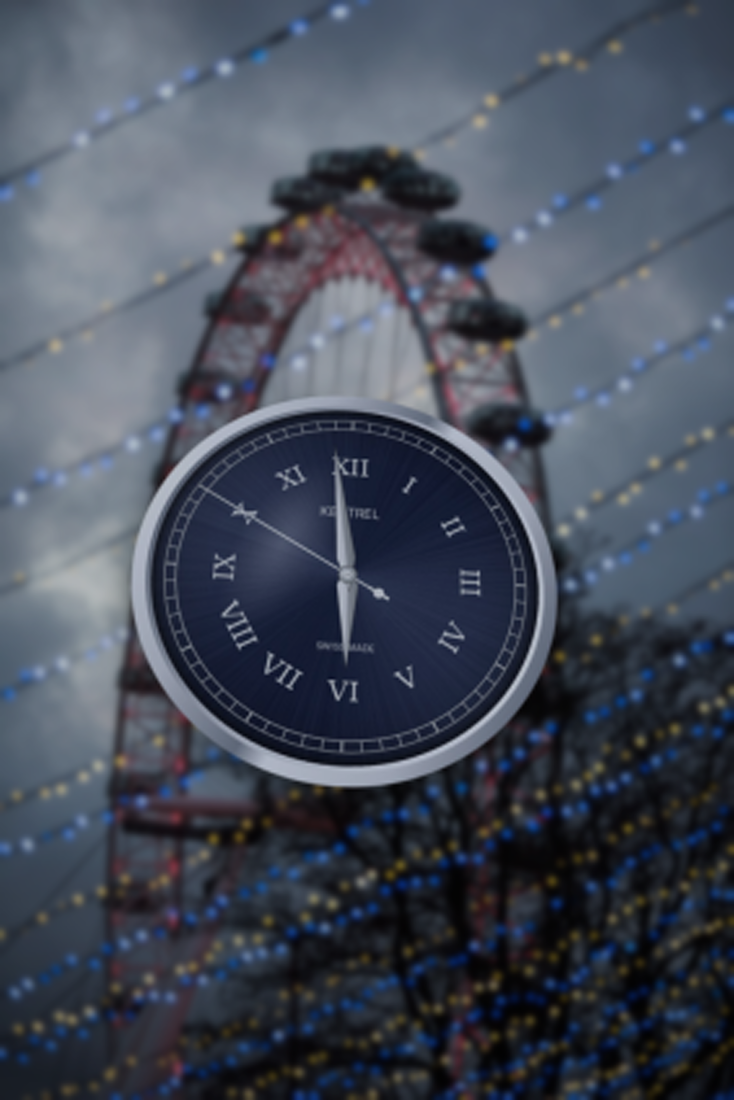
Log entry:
**5:58:50**
